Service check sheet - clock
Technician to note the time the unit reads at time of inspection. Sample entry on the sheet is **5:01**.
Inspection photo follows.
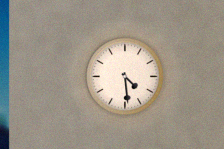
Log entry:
**4:29**
